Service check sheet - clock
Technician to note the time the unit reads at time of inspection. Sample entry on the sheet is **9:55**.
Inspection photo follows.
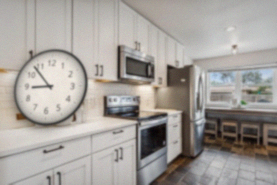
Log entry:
**8:53**
